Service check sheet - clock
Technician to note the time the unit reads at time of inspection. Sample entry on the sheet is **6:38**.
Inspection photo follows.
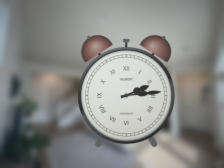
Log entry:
**2:14**
